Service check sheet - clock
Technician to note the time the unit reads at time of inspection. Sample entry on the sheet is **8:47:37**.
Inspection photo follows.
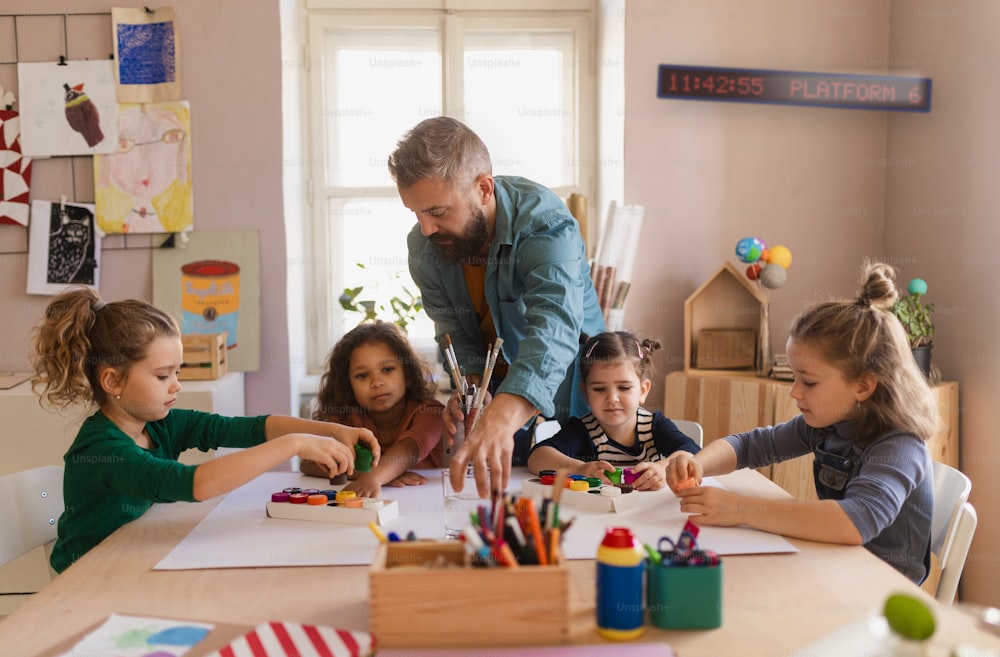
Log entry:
**11:42:55**
